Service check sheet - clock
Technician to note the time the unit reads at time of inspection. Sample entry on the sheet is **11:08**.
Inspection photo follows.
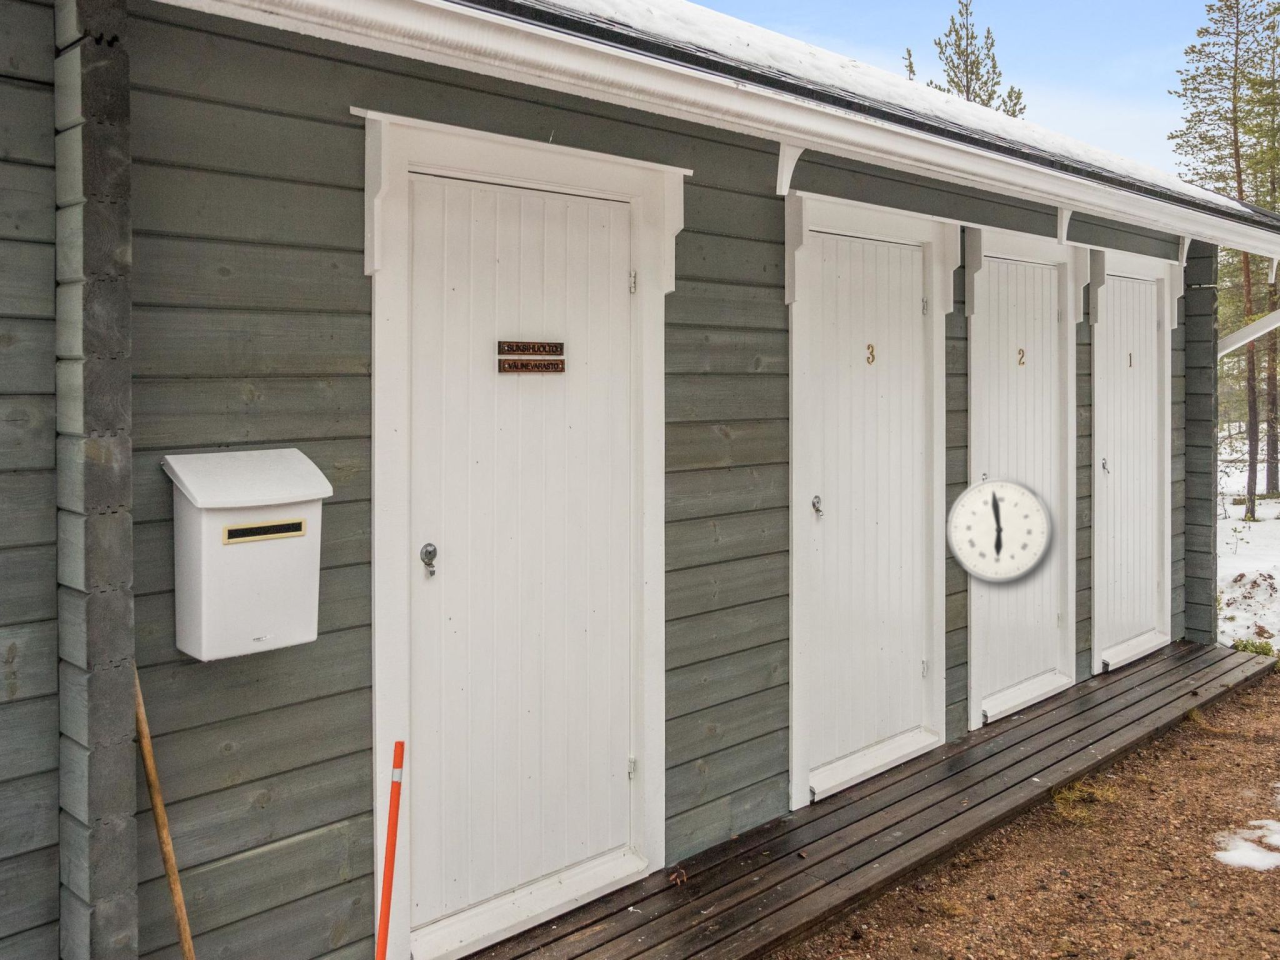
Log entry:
**5:58**
